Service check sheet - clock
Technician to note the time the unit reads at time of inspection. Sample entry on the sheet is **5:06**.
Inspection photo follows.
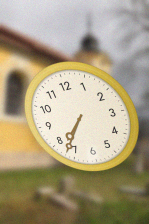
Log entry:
**7:37**
